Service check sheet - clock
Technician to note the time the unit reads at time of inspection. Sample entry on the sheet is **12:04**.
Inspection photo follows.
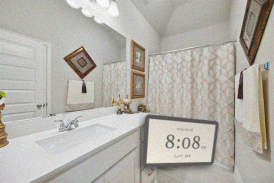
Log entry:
**8:08**
